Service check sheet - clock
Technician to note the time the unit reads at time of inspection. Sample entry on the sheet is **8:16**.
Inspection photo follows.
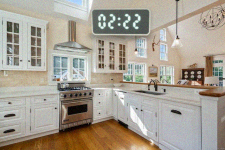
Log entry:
**2:22**
